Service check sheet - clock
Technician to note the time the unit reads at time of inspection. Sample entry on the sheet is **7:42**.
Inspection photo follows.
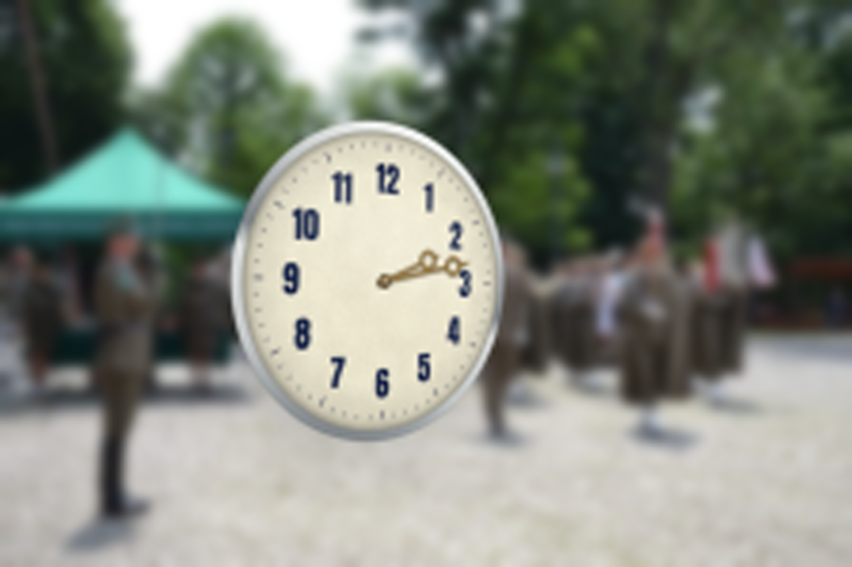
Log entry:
**2:13**
